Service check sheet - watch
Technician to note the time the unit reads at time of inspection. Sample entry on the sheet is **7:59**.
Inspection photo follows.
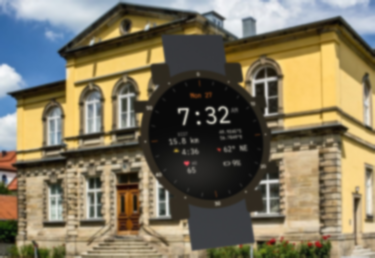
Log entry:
**7:32**
